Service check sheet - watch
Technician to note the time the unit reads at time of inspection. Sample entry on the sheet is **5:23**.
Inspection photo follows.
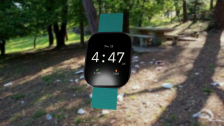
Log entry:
**4:47**
